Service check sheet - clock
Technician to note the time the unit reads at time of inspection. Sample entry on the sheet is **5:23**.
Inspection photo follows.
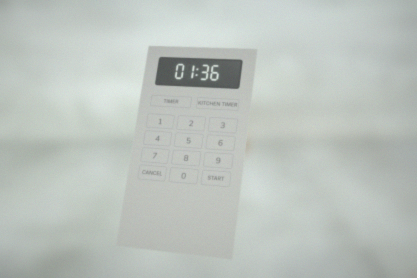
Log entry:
**1:36**
